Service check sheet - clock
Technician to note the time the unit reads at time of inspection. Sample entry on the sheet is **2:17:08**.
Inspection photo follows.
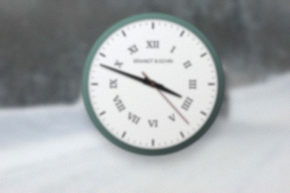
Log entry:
**3:48:23**
